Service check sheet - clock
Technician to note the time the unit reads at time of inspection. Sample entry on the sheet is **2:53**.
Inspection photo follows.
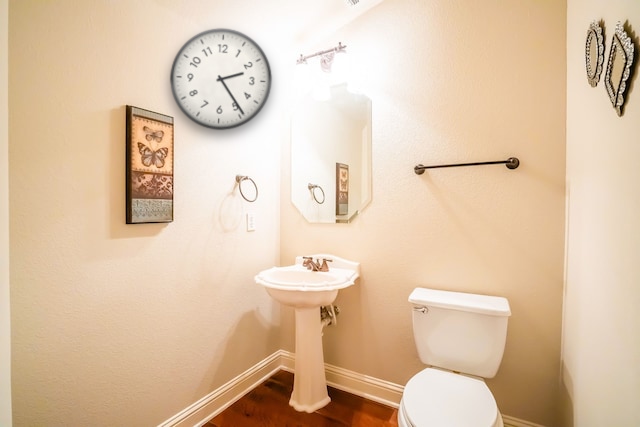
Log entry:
**2:24**
